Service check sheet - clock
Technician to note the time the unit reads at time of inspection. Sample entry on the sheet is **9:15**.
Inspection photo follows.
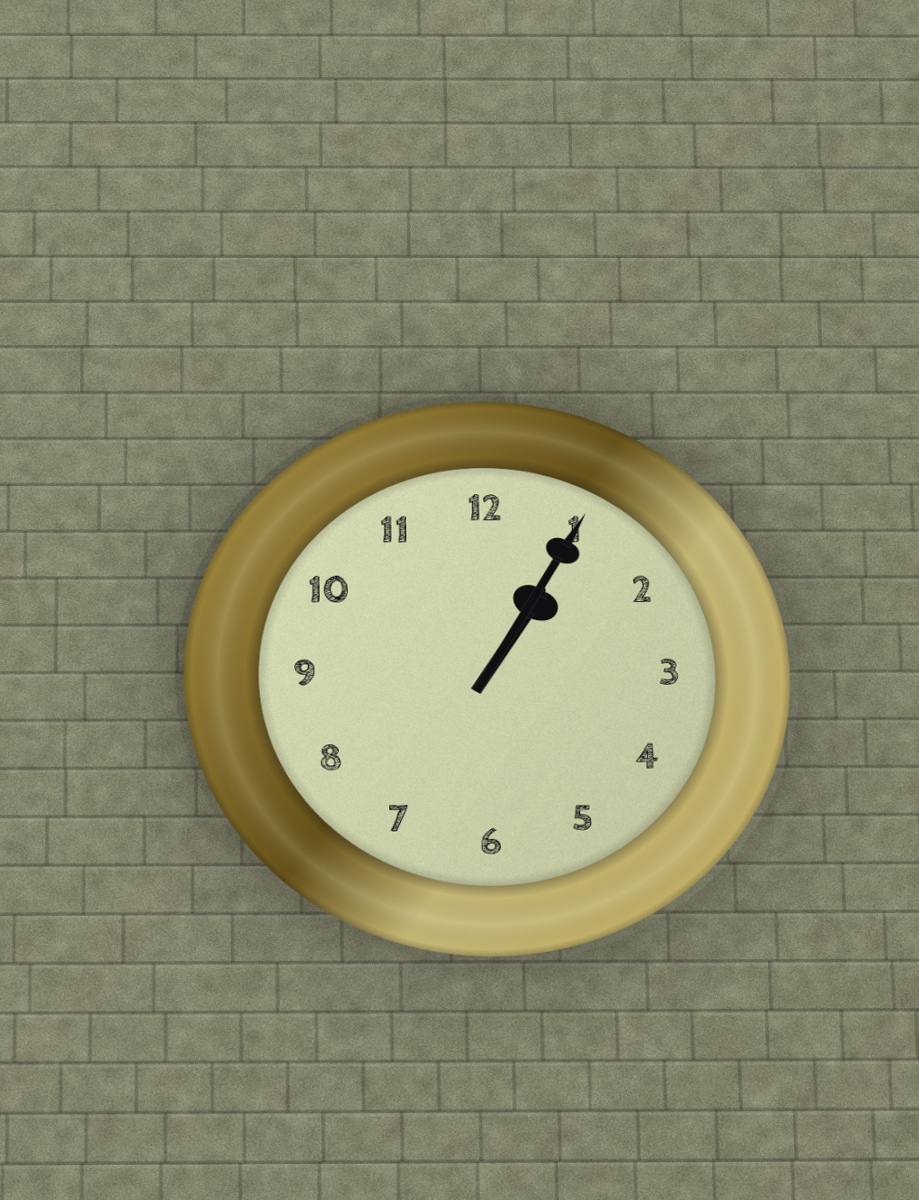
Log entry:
**1:05**
